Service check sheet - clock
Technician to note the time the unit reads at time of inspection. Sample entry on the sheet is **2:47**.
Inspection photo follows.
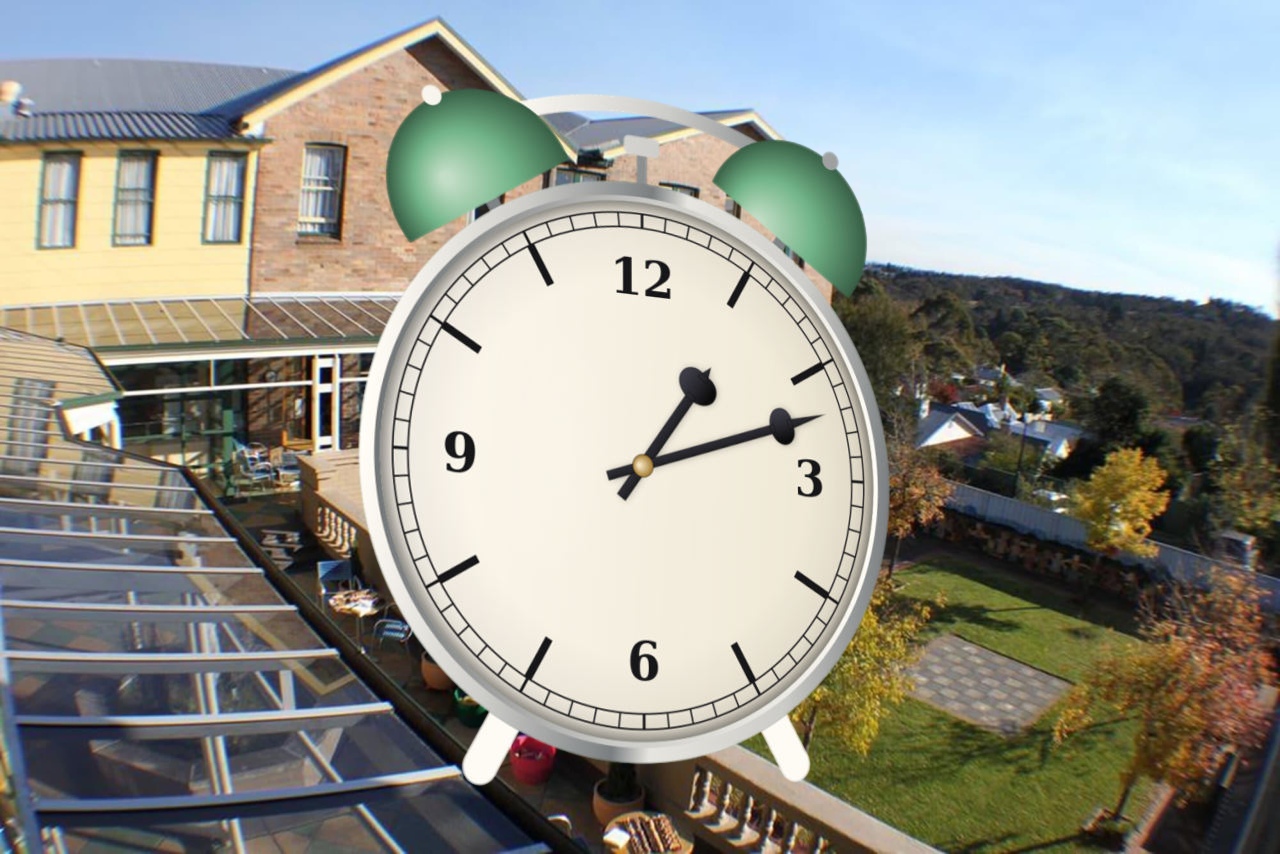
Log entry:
**1:12**
